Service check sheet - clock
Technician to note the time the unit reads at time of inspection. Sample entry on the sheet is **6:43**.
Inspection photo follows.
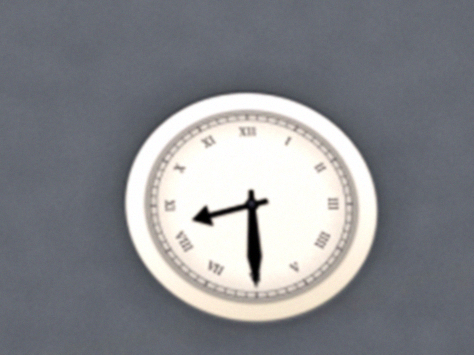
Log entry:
**8:30**
